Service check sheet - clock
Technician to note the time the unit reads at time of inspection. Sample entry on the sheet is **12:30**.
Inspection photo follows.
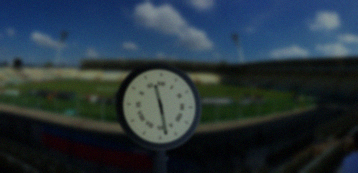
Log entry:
**11:28**
